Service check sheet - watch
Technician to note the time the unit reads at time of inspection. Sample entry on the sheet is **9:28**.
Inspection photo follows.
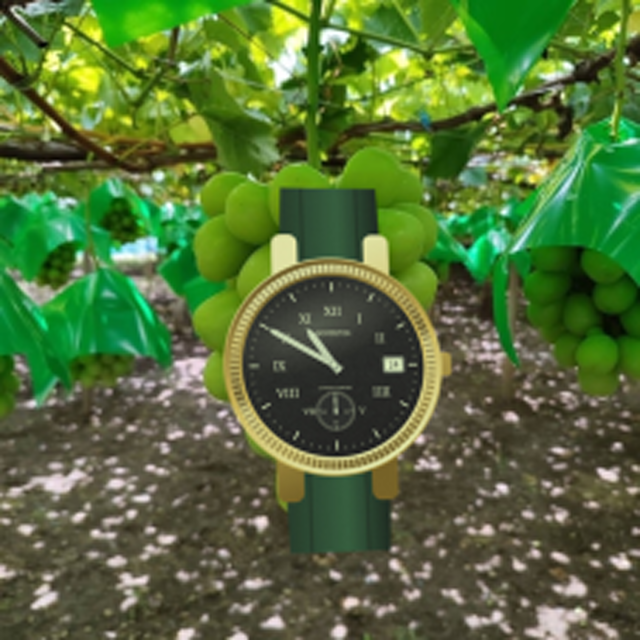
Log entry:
**10:50**
